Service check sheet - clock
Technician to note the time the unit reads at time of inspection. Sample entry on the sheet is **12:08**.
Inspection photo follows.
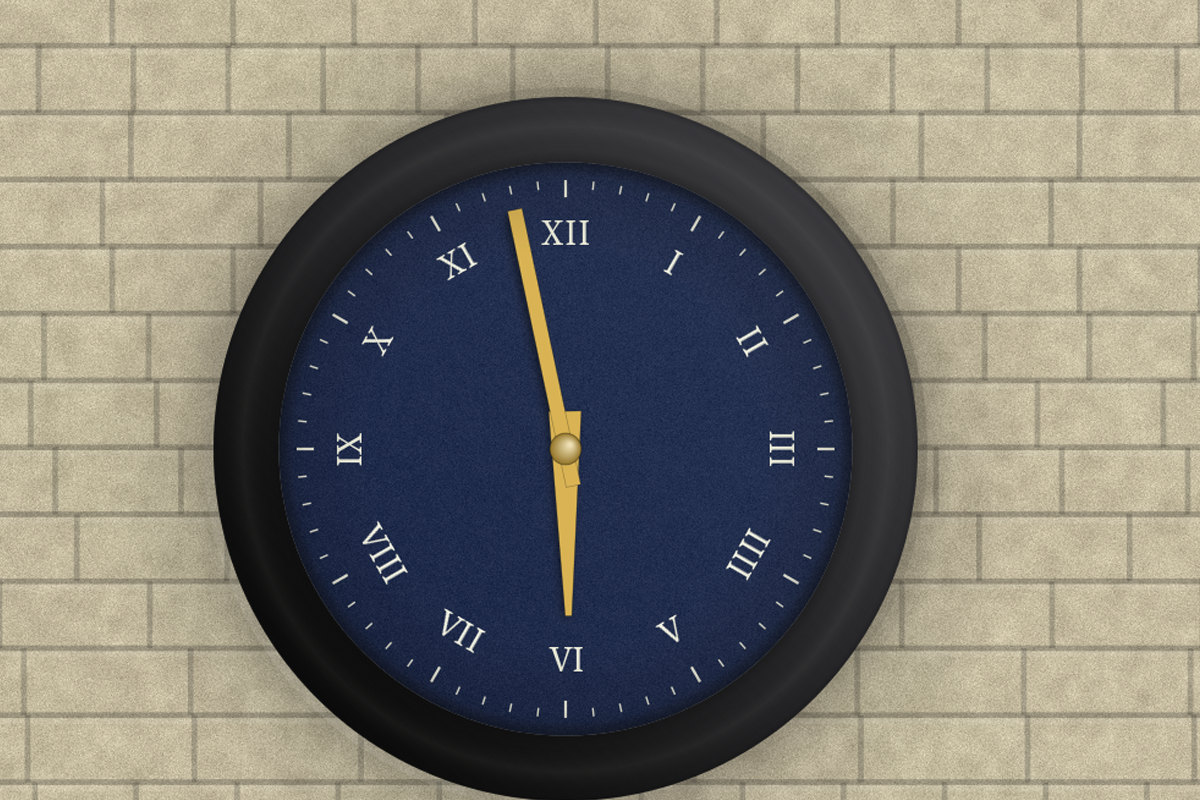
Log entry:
**5:58**
